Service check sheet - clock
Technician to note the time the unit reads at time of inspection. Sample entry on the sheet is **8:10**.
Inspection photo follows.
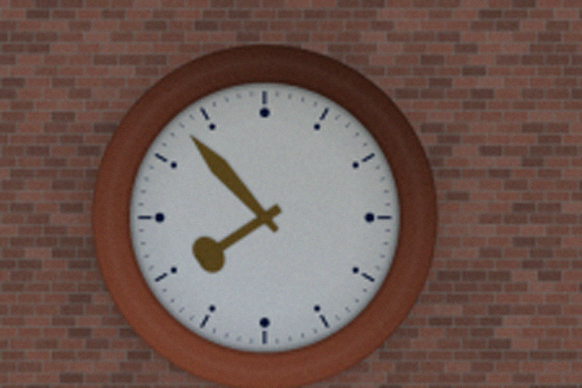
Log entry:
**7:53**
